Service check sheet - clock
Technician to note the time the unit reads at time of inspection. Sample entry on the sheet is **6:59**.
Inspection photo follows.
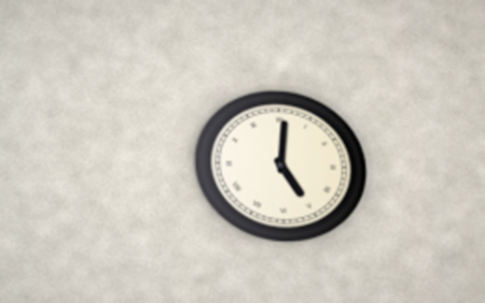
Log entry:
**5:01**
